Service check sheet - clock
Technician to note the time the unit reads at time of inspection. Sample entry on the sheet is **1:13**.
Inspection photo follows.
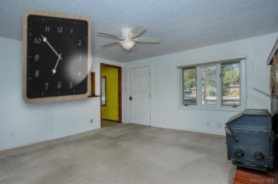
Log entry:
**6:52**
